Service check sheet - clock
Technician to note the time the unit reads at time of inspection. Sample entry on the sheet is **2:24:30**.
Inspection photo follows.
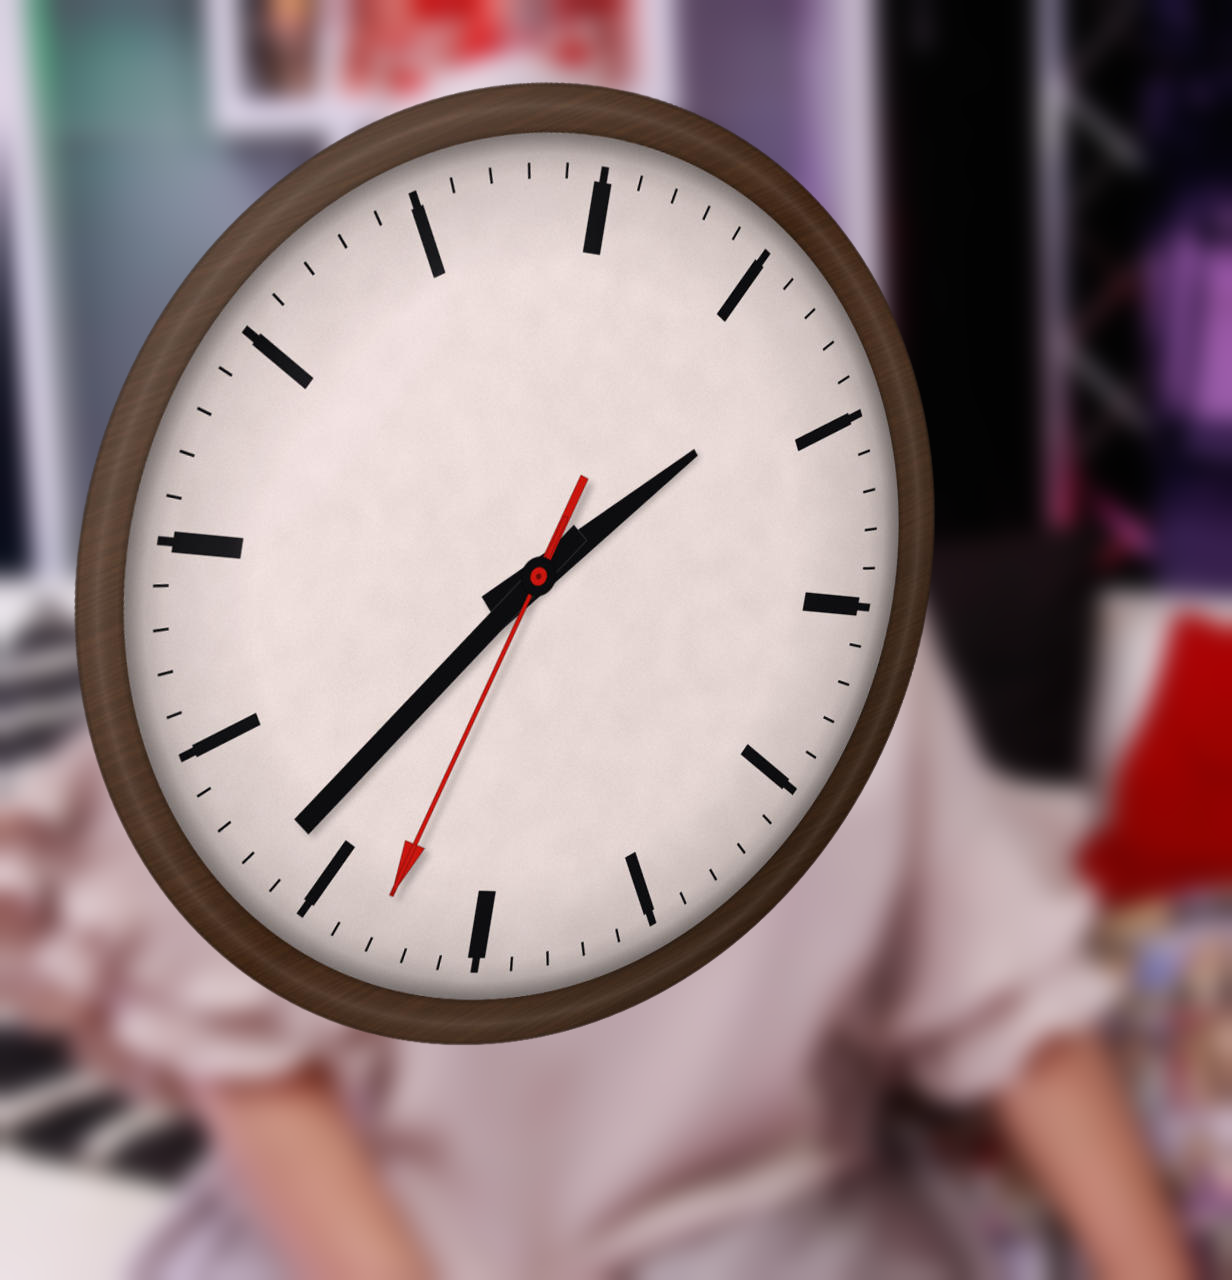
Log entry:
**1:36:33**
